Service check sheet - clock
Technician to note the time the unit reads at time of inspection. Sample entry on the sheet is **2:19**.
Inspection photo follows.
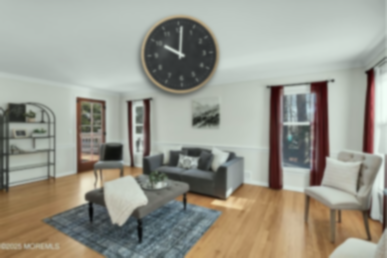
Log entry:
**10:01**
